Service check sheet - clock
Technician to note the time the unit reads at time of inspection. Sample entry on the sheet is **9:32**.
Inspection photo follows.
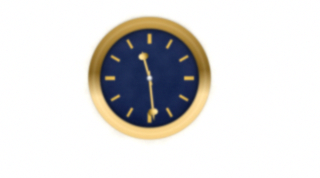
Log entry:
**11:29**
